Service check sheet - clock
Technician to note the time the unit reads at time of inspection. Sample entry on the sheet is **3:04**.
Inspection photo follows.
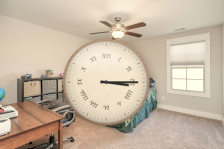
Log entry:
**3:15**
